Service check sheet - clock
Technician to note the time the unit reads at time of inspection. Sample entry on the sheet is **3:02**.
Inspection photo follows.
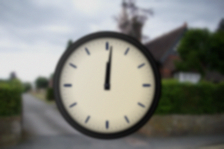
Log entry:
**12:01**
